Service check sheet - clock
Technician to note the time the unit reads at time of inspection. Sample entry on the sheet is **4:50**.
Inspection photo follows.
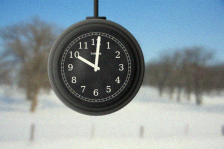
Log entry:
**10:01**
